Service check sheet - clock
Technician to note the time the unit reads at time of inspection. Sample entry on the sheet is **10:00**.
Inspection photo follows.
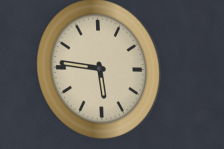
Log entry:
**5:46**
